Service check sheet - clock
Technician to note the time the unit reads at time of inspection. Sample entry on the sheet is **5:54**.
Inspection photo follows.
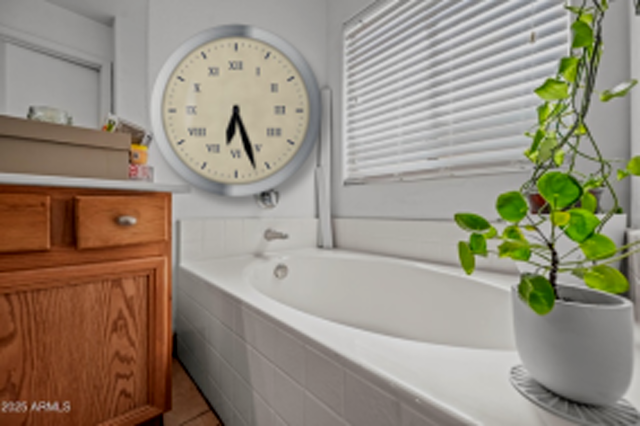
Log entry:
**6:27**
